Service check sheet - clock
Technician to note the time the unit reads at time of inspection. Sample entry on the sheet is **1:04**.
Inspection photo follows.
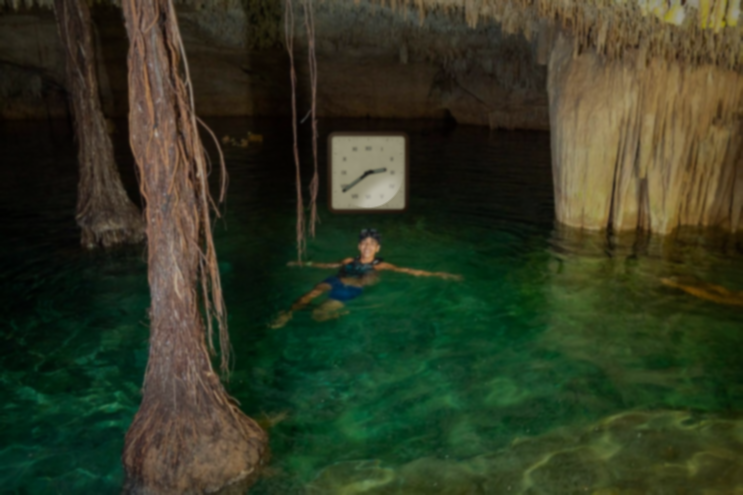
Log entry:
**2:39**
